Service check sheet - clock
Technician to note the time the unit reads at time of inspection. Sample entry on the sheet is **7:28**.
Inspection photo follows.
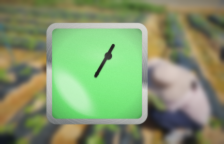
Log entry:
**1:05**
